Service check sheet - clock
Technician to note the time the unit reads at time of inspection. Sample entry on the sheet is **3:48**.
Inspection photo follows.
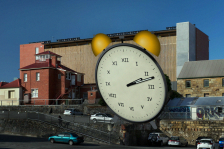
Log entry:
**2:12**
